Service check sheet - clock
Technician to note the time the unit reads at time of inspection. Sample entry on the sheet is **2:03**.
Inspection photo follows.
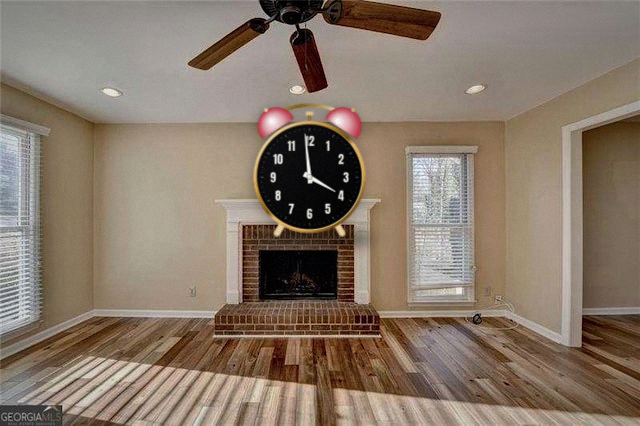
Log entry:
**3:59**
